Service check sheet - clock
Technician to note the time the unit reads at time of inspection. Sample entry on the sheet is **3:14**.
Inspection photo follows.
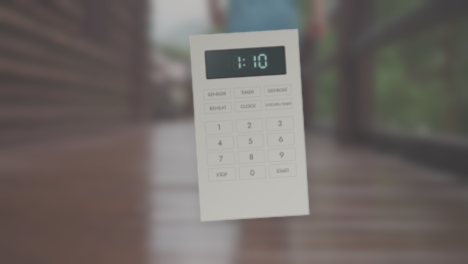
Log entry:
**1:10**
